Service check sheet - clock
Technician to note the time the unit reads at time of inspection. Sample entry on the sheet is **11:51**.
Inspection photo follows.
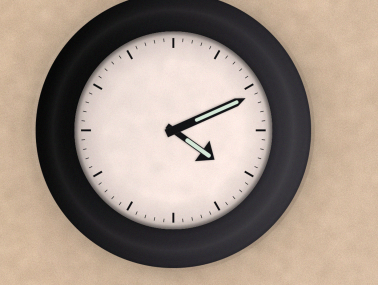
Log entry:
**4:11**
